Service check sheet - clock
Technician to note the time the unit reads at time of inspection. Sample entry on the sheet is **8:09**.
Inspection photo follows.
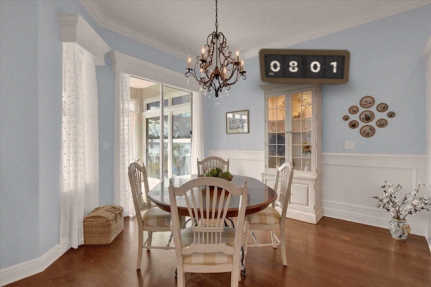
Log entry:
**8:01**
